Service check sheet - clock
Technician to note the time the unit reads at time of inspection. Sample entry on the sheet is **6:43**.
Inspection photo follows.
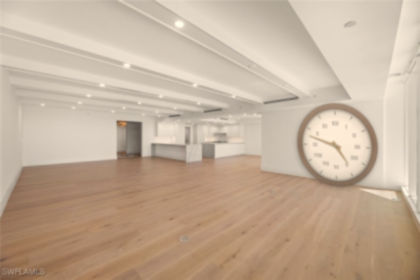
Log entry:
**4:48**
